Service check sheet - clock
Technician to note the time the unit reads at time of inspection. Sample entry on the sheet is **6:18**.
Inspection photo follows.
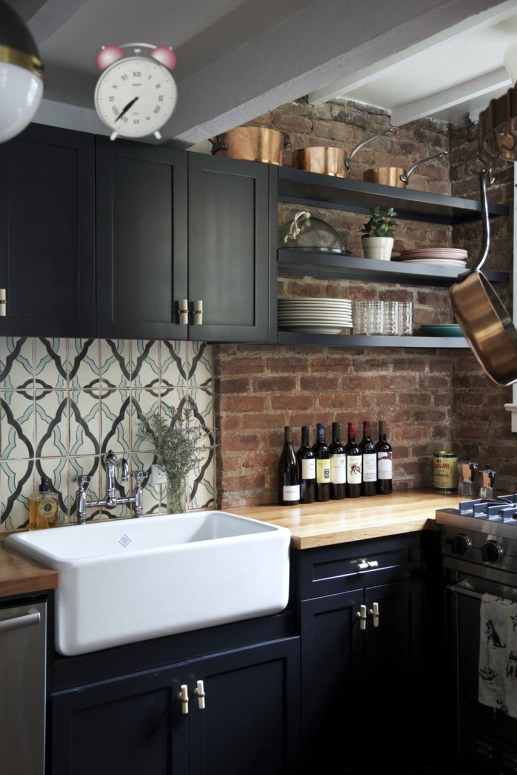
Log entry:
**7:37**
